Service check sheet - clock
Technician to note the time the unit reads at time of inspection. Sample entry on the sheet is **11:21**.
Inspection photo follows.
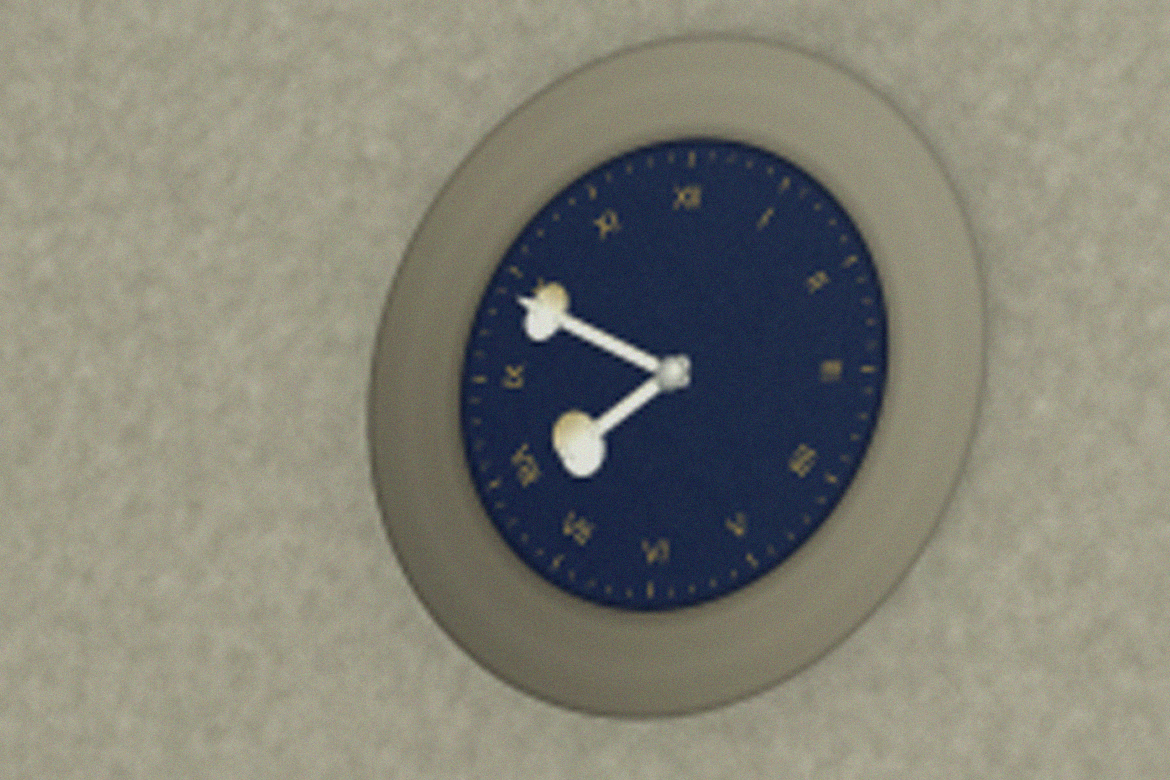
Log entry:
**7:49**
